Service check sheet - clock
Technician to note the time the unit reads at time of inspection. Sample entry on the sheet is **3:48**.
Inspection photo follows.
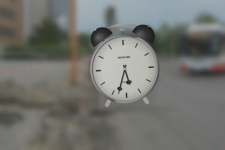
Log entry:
**5:33**
